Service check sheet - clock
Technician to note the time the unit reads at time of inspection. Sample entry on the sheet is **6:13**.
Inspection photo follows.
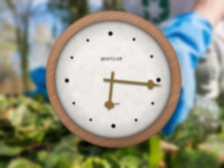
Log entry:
**6:16**
